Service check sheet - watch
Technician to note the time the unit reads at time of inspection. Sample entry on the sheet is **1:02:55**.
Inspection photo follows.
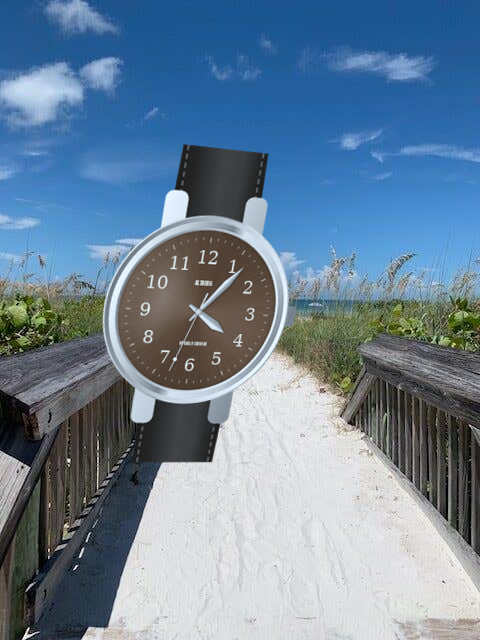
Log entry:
**4:06:33**
